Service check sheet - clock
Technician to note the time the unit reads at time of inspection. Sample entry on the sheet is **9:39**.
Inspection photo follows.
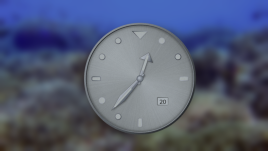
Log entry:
**12:37**
